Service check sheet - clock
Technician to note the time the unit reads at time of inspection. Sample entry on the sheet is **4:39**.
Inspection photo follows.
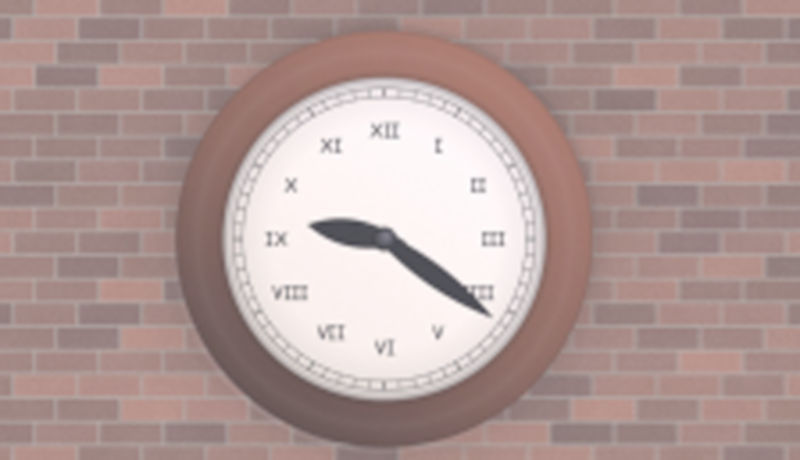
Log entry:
**9:21**
